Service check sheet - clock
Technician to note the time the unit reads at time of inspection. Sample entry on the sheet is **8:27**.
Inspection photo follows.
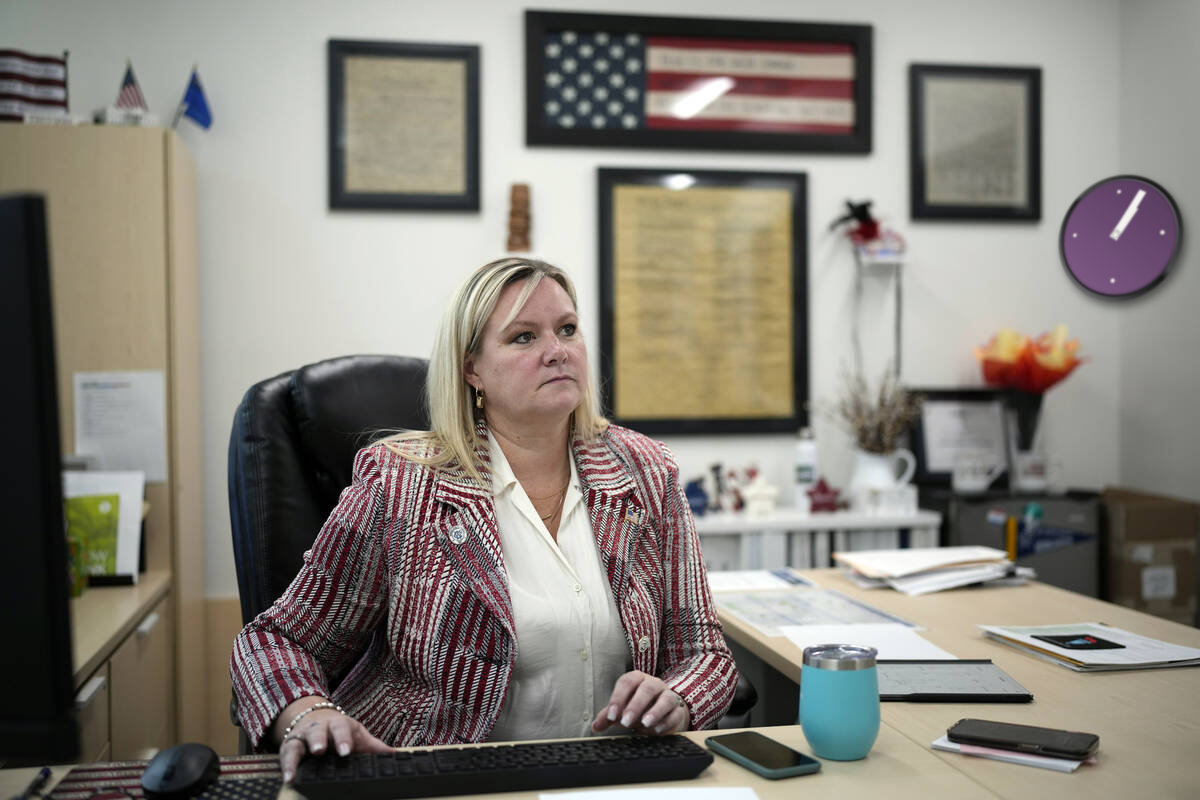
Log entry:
**1:05**
